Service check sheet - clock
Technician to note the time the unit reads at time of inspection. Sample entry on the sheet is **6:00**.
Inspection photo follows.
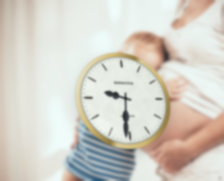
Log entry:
**9:31**
